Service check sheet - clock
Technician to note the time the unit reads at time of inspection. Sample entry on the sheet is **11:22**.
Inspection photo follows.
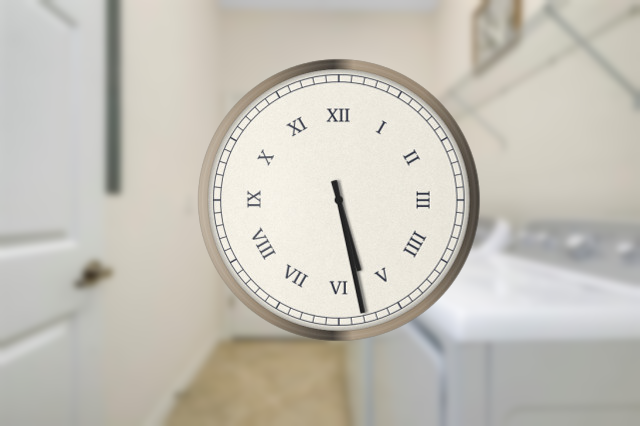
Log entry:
**5:28**
